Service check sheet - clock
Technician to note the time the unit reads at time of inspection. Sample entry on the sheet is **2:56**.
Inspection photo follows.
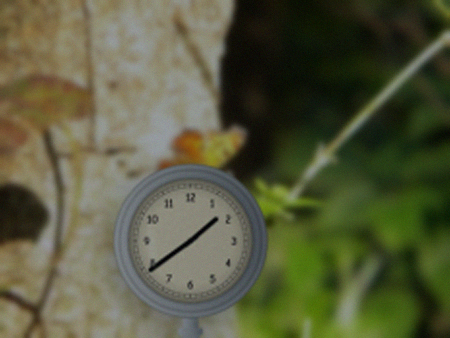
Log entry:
**1:39**
